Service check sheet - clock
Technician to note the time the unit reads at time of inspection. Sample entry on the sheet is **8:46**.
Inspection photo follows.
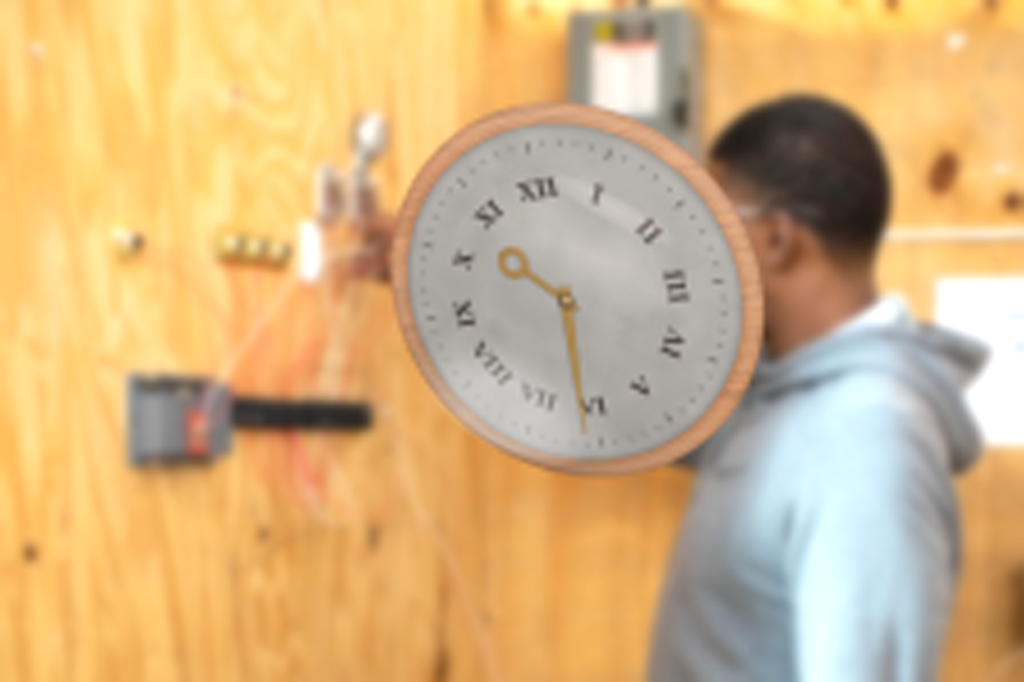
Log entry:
**10:31**
